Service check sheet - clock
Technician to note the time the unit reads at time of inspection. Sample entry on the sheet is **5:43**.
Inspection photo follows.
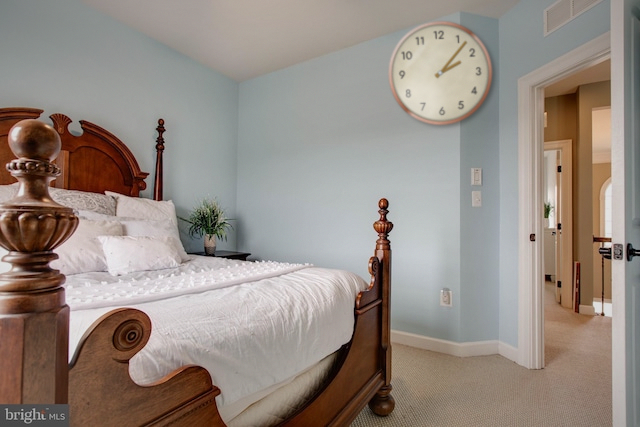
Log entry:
**2:07**
